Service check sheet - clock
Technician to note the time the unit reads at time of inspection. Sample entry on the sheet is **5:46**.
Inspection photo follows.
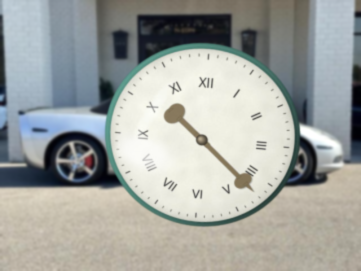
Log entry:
**10:22**
